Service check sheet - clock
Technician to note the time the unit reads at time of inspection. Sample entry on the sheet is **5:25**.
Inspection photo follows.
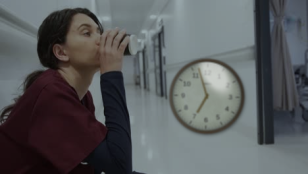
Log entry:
**6:57**
